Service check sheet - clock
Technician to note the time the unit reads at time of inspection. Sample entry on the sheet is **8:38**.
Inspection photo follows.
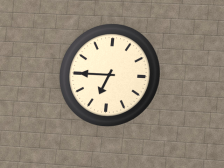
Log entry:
**6:45**
